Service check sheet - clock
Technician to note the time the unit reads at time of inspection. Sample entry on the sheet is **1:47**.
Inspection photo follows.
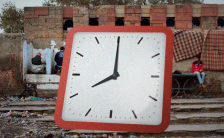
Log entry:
**8:00**
